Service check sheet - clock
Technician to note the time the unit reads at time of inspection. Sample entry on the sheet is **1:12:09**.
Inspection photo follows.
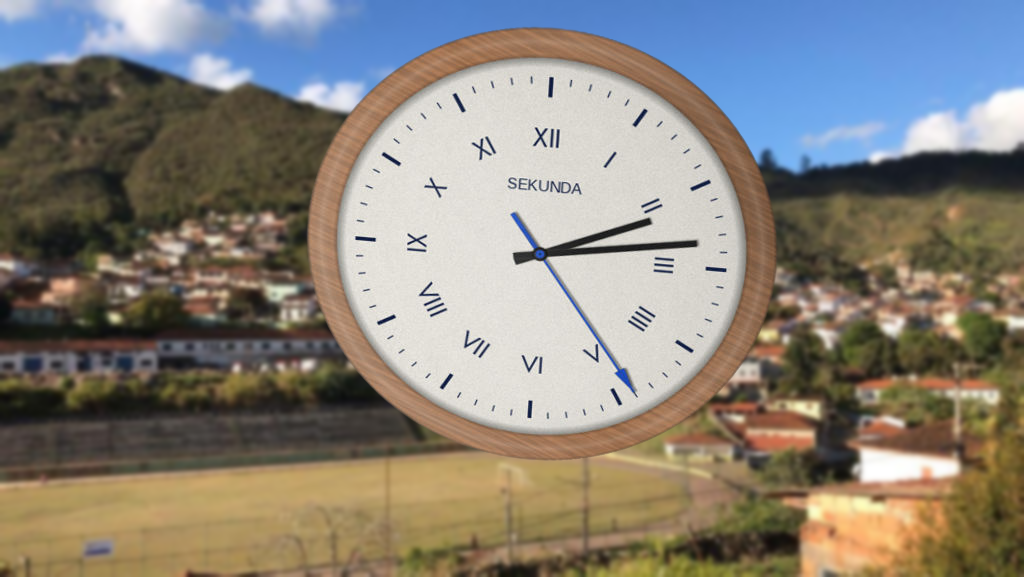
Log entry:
**2:13:24**
